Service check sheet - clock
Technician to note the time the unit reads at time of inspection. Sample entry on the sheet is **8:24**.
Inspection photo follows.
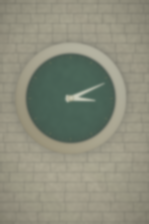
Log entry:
**3:11**
